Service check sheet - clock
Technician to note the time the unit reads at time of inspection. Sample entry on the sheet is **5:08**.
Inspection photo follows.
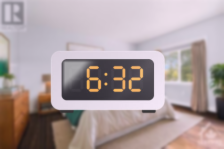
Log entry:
**6:32**
